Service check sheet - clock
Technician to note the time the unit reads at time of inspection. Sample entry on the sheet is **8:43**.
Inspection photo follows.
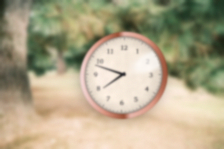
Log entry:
**7:48**
